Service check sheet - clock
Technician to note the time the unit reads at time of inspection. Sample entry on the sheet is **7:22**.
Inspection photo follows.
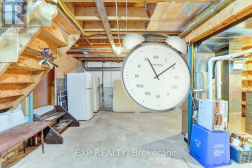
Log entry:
**11:09**
